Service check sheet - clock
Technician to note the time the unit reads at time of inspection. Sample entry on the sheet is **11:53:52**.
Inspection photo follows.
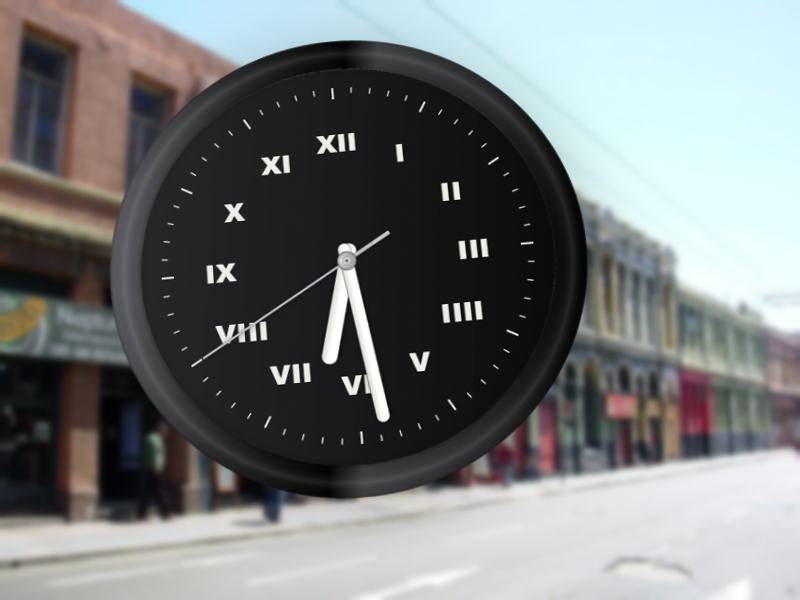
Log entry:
**6:28:40**
